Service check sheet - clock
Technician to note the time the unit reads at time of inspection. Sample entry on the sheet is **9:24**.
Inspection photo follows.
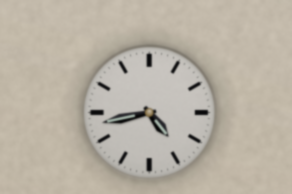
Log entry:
**4:43**
